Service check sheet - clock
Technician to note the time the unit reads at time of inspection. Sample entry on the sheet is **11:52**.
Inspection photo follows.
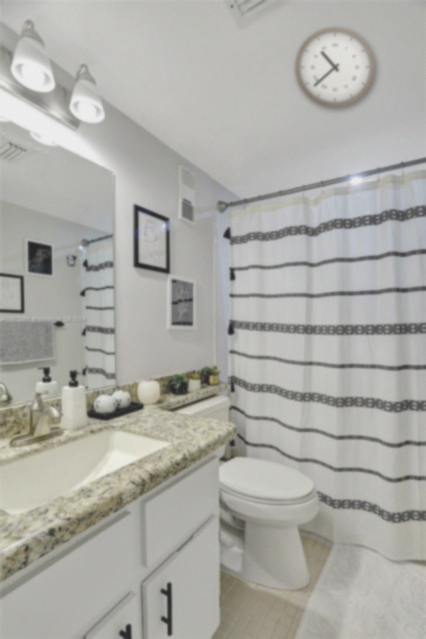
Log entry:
**10:38**
